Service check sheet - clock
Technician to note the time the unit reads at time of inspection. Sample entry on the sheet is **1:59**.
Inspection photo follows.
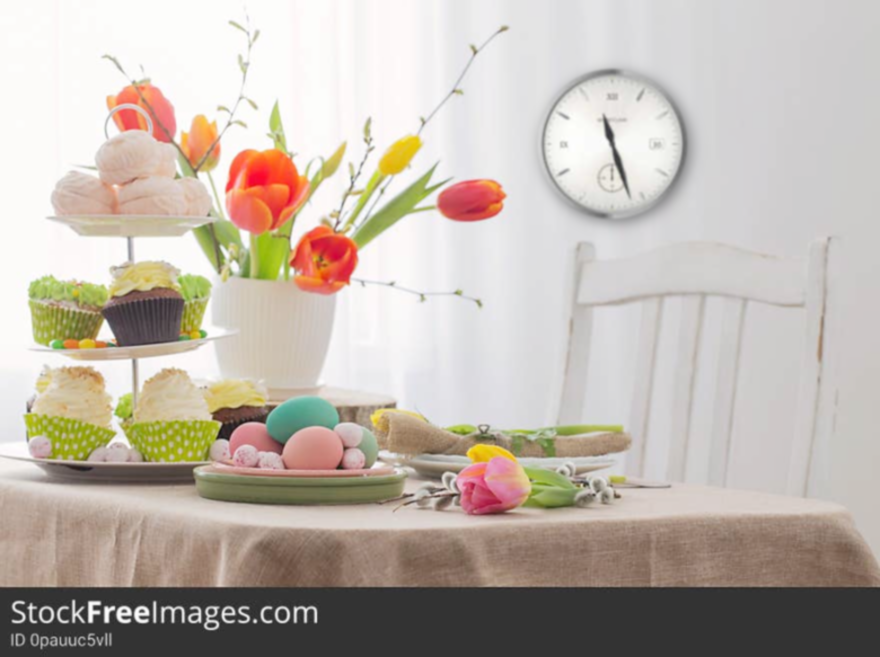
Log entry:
**11:27**
